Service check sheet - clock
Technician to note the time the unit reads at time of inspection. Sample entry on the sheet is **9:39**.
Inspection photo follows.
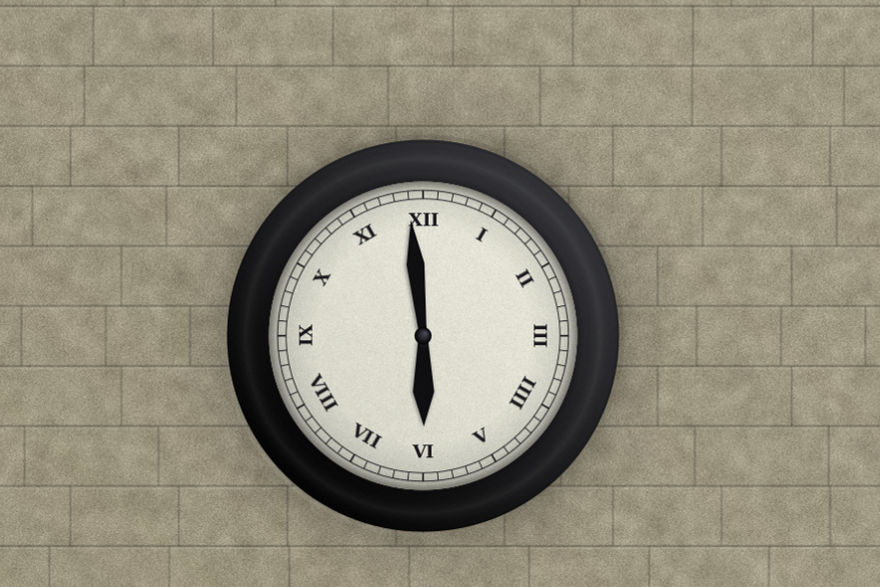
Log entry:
**5:59**
